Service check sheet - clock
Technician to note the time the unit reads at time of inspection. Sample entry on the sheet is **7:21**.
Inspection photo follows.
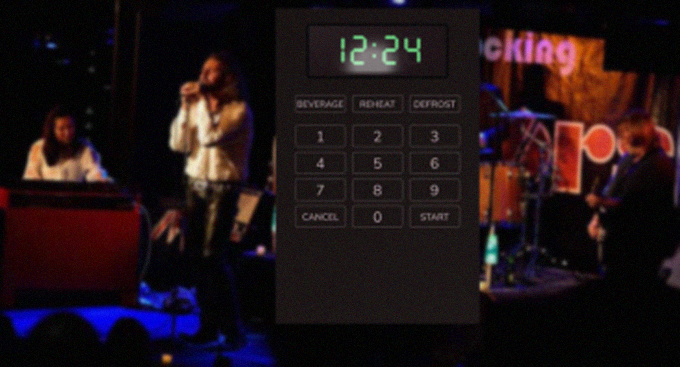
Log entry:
**12:24**
